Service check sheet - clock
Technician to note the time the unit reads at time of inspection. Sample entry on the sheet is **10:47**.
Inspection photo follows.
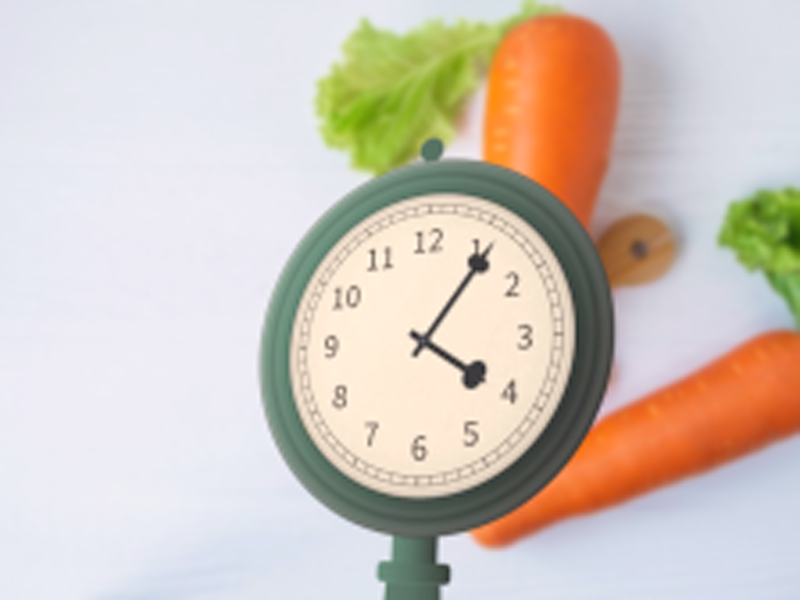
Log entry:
**4:06**
